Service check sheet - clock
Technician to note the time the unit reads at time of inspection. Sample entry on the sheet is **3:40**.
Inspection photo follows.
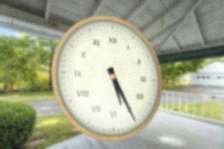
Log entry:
**5:25**
